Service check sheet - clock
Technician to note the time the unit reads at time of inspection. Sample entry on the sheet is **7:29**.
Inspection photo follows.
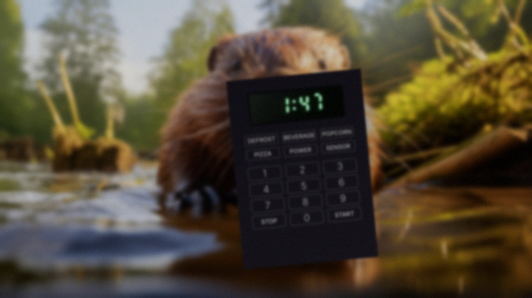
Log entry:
**1:47**
